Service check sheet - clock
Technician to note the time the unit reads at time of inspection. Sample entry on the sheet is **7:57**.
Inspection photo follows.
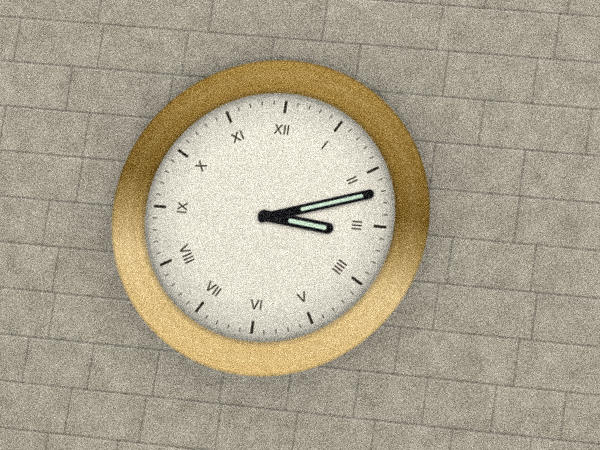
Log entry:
**3:12**
